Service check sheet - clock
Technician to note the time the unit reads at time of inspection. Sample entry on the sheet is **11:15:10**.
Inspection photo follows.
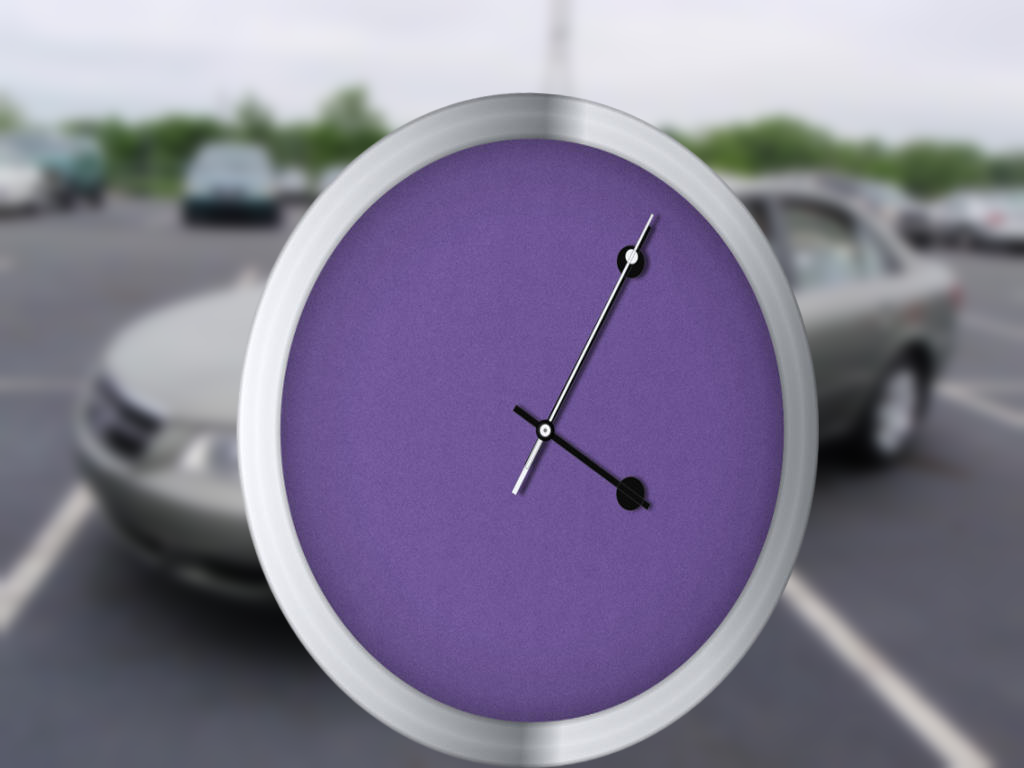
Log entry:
**4:05:05**
